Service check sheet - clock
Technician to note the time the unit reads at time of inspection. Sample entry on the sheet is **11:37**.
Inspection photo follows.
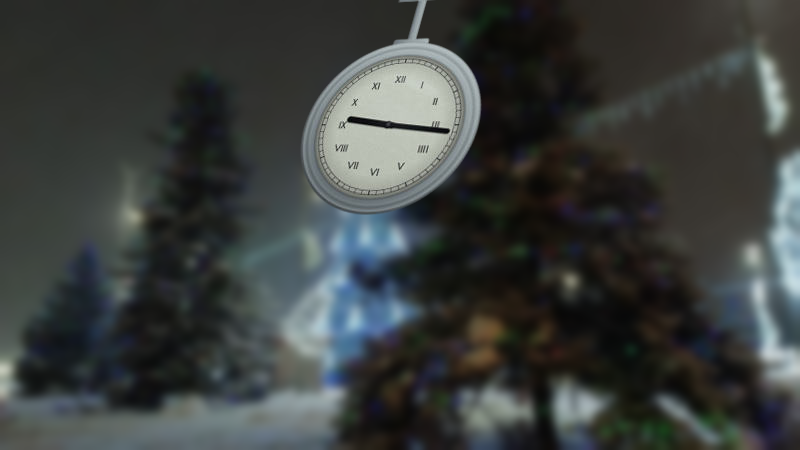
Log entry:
**9:16**
